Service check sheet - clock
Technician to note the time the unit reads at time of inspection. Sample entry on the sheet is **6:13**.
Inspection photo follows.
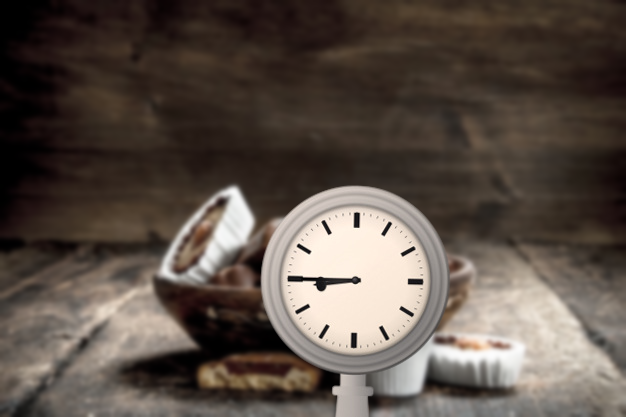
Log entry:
**8:45**
